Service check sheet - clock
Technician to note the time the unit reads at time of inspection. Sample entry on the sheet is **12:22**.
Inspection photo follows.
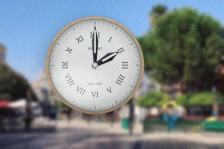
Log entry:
**2:00**
